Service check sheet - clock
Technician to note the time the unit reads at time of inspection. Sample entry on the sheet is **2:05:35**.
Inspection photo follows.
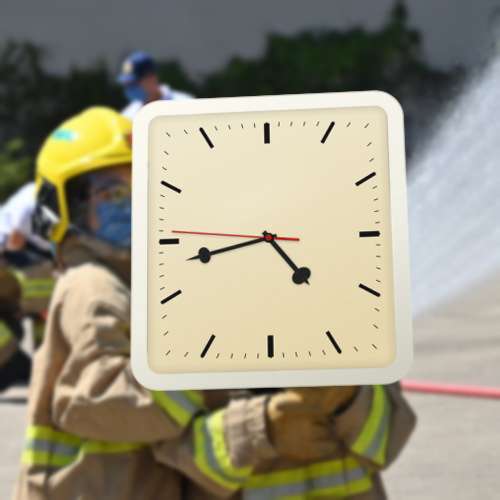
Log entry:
**4:42:46**
